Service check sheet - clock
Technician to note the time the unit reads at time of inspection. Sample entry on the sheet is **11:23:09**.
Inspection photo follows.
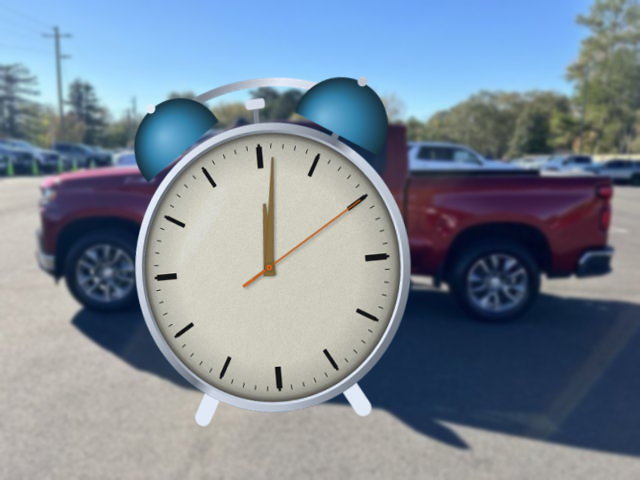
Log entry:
**12:01:10**
